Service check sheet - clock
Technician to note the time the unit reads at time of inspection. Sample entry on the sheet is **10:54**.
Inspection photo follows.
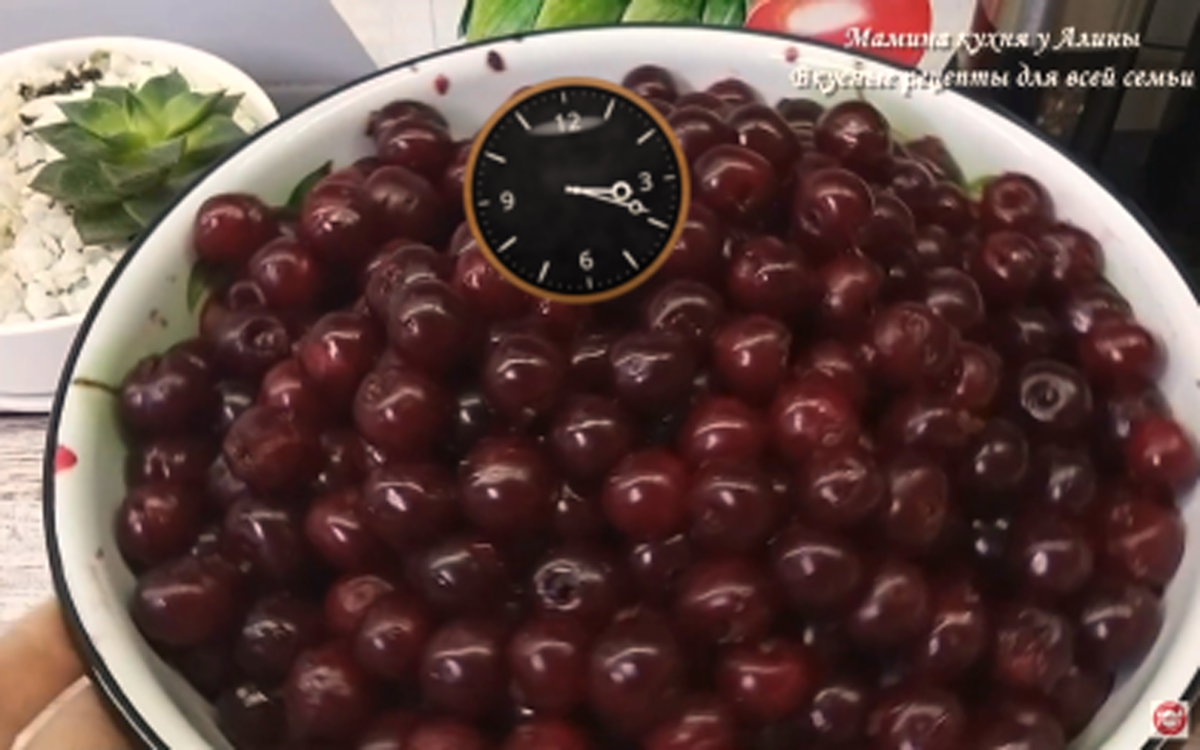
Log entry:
**3:19**
